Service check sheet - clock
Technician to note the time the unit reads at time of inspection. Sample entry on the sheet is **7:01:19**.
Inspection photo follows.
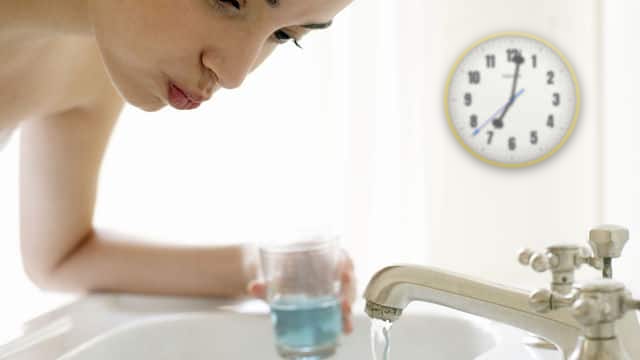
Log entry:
**7:01:38**
